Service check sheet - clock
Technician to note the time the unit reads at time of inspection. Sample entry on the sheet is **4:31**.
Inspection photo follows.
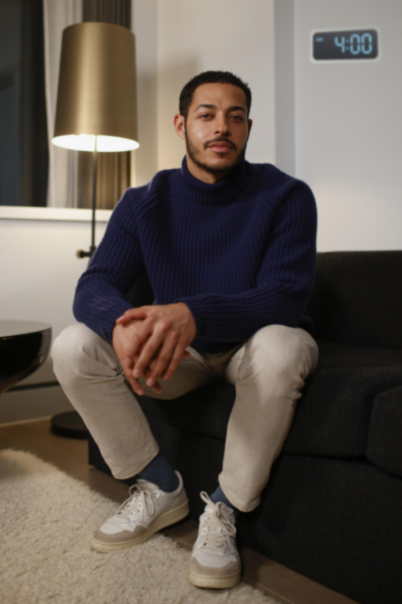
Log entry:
**4:00**
